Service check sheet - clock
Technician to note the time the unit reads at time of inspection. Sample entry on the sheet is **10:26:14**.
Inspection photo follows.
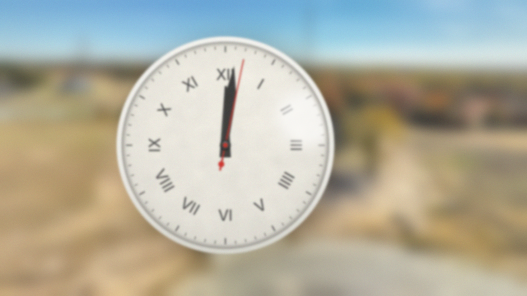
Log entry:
**12:01:02**
